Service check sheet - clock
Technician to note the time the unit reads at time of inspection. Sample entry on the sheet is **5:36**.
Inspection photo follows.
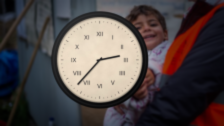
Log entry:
**2:37**
